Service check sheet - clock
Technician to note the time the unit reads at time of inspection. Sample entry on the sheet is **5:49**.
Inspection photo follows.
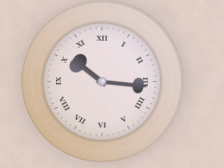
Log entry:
**10:16**
